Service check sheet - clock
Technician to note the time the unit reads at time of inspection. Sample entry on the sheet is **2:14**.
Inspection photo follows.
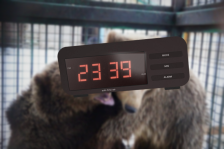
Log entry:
**23:39**
